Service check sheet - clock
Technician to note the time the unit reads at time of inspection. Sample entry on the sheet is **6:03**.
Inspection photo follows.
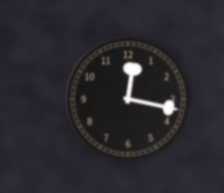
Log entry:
**12:17**
